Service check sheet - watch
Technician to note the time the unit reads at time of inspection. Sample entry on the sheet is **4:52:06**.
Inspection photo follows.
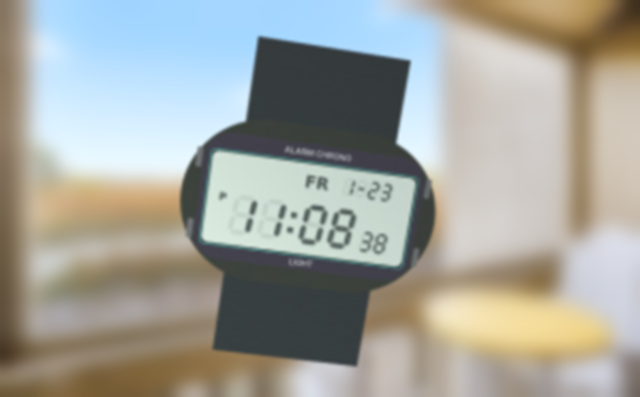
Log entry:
**11:08:38**
